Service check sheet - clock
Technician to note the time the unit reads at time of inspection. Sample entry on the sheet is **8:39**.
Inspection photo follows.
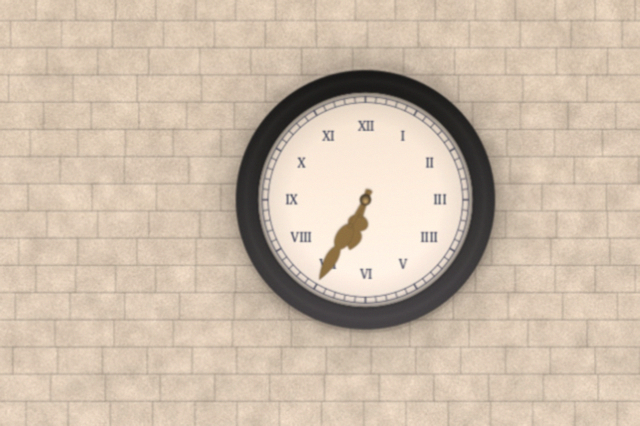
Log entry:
**6:35**
